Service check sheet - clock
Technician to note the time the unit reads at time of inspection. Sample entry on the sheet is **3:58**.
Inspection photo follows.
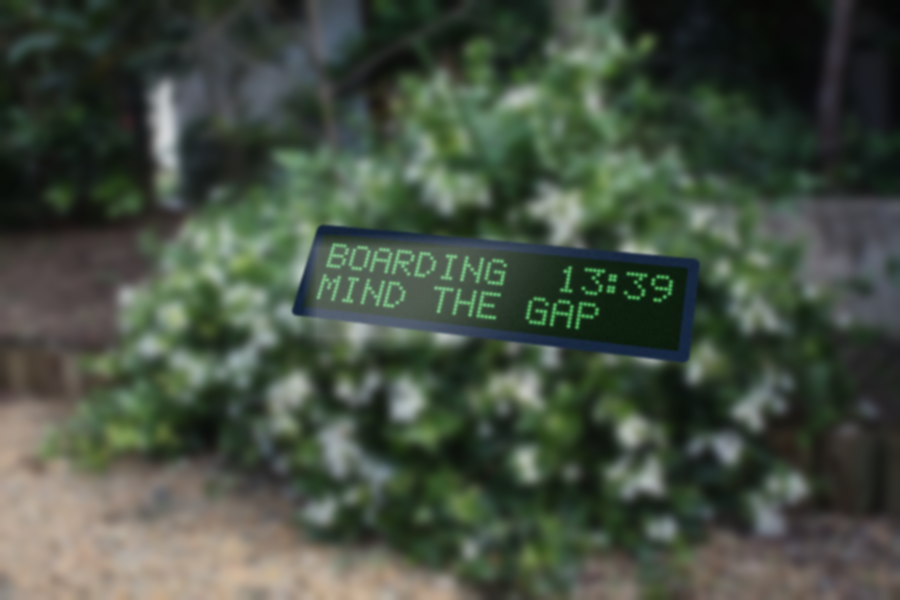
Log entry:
**13:39**
